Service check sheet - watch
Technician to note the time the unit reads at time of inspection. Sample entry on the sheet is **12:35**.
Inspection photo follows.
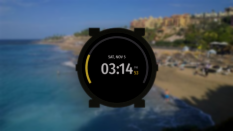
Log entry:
**3:14**
